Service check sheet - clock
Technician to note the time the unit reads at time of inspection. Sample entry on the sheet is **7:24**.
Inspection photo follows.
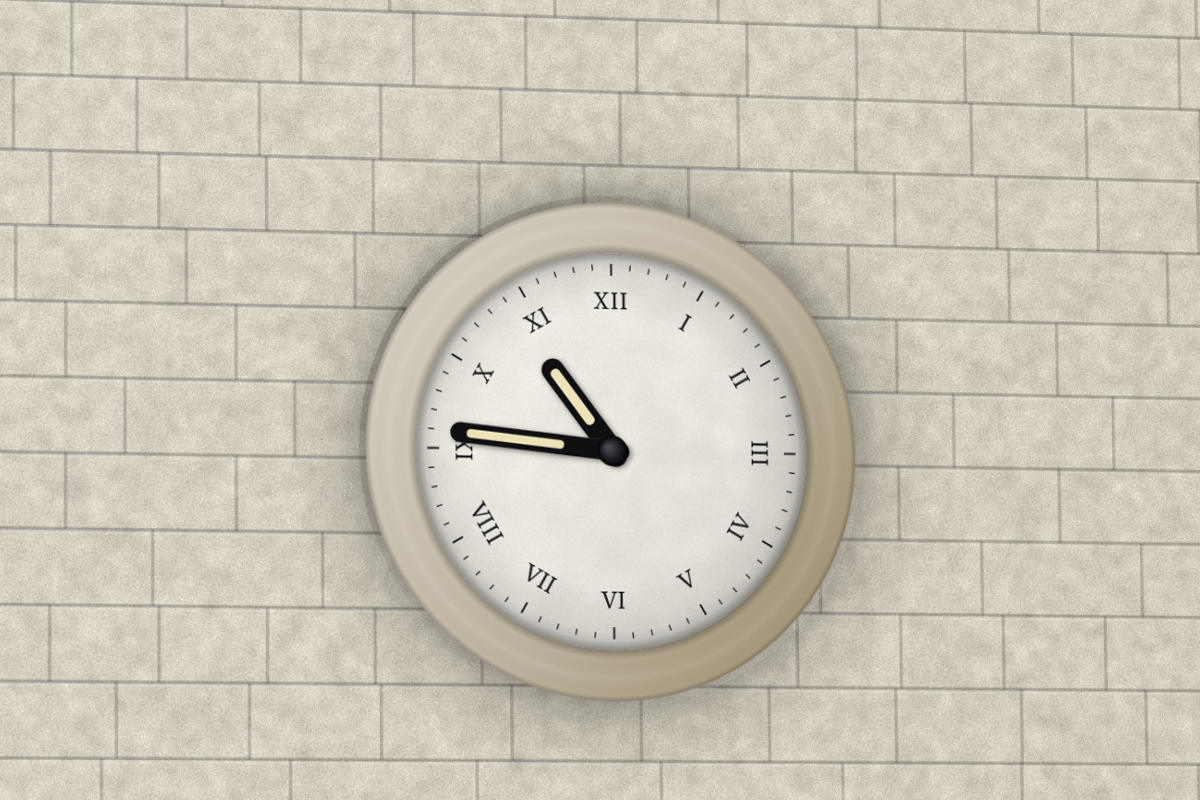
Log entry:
**10:46**
